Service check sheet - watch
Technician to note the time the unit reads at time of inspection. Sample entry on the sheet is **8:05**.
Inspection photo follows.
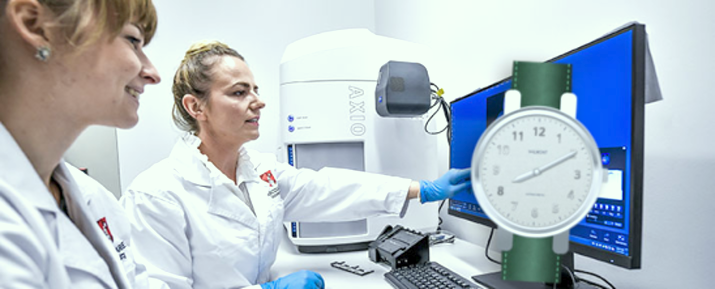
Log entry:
**8:10**
